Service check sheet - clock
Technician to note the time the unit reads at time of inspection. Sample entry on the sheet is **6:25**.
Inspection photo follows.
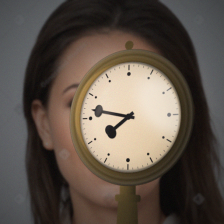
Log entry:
**7:47**
